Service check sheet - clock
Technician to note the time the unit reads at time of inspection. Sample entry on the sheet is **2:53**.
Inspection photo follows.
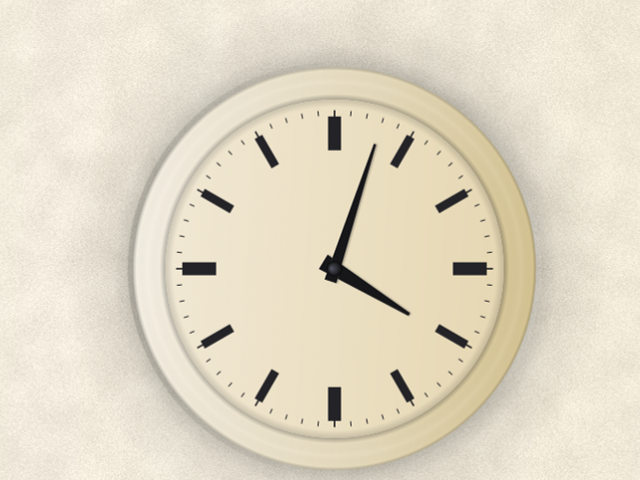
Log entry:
**4:03**
